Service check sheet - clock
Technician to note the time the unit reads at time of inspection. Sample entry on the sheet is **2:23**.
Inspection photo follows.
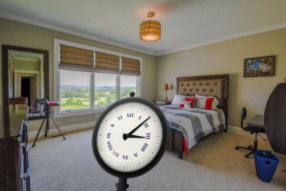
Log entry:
**3:08**
